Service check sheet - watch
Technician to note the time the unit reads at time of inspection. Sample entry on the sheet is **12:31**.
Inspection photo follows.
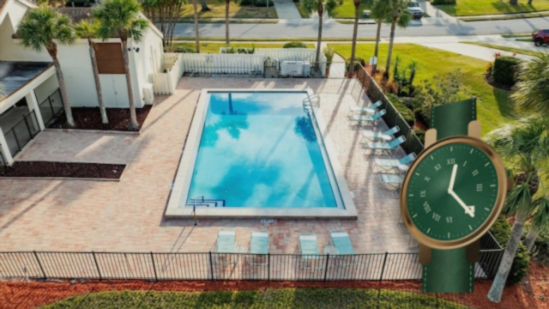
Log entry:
**12:23**
